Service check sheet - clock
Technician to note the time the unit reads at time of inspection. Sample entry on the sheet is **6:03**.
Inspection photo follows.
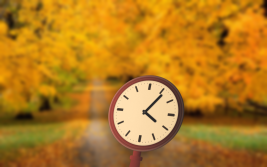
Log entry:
**4:06**
